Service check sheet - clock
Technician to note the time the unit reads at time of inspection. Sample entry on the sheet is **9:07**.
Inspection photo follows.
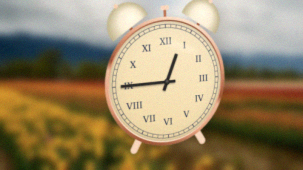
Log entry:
**12:45**
